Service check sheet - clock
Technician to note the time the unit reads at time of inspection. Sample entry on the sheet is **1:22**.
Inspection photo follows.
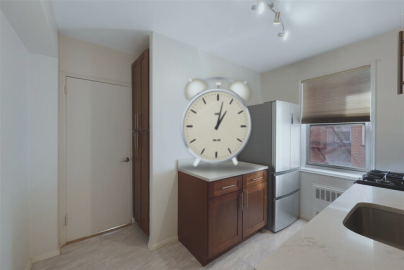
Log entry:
**1:02**
